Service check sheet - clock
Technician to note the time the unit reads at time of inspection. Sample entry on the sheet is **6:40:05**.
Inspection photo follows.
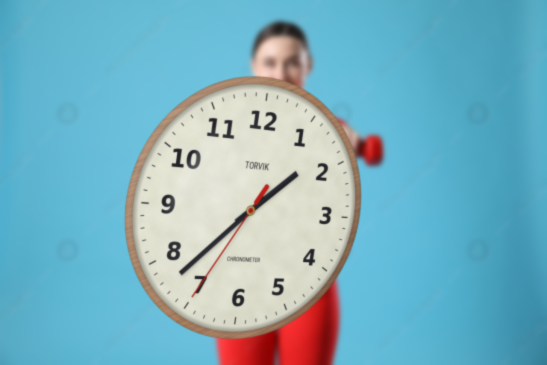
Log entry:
**1:37:35**
